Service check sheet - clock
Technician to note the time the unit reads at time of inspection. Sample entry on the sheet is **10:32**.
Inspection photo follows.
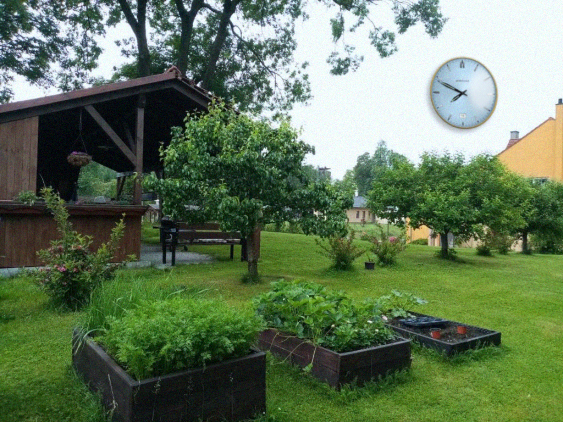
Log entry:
**7:49**
